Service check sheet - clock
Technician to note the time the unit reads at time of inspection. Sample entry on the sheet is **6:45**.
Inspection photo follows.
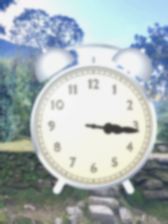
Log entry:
**3:16**
